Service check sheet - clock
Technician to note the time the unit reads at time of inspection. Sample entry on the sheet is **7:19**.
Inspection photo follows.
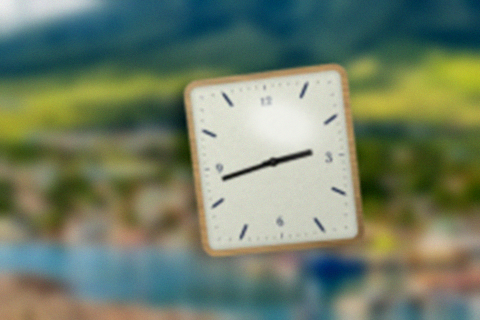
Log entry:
**2:43**
